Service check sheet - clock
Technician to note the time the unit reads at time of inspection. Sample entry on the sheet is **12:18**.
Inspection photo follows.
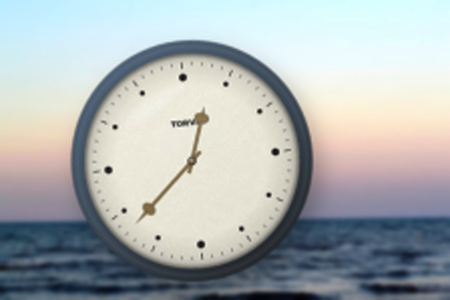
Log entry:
**12:38**
